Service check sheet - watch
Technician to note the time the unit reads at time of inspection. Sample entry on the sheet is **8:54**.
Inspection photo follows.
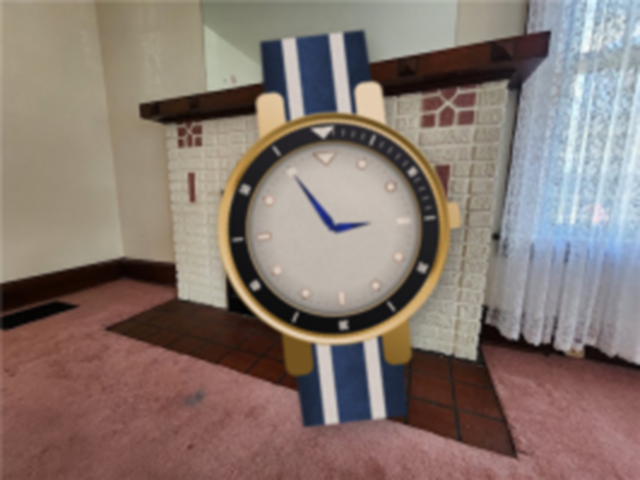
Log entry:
**2:55**
